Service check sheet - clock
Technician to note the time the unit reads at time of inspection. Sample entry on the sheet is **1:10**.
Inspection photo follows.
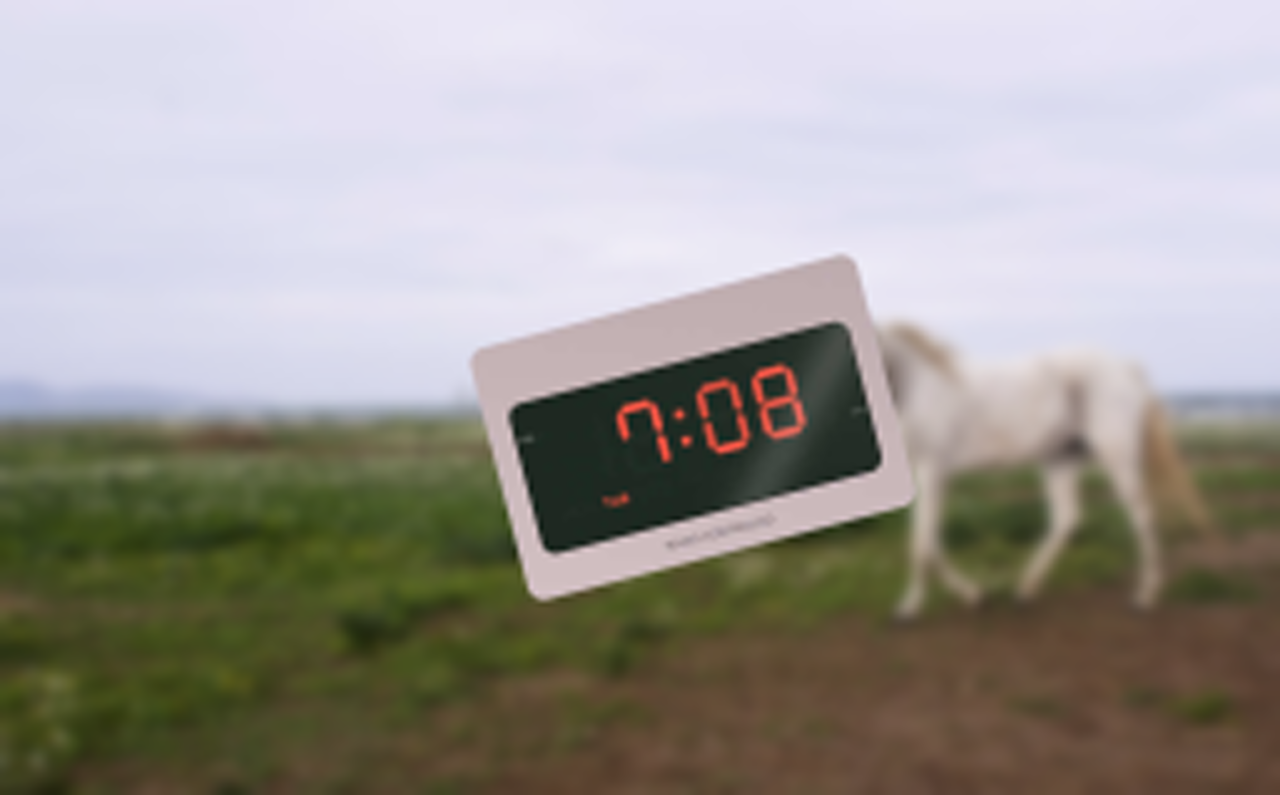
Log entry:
**7:08**
